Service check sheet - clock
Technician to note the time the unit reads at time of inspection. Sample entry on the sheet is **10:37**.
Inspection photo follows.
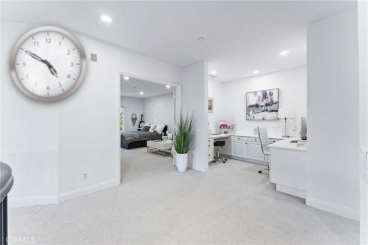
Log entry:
**4:50**
